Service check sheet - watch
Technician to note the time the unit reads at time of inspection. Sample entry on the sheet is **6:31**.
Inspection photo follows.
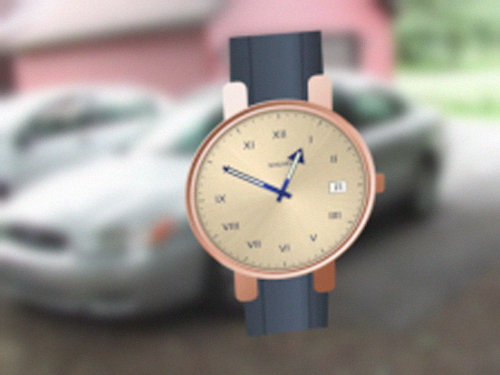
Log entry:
**12:50**
